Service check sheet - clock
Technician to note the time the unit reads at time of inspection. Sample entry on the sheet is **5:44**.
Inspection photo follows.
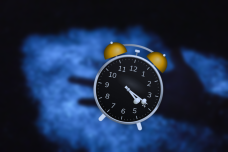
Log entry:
**4:19**
